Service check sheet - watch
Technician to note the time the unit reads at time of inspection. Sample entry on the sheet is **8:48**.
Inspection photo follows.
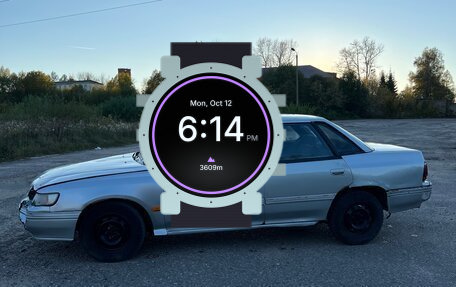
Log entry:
**6:14**
